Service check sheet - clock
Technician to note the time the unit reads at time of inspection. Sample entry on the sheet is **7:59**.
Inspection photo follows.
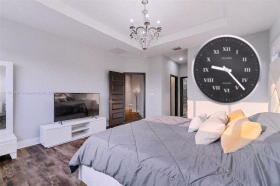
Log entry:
**9:23**
